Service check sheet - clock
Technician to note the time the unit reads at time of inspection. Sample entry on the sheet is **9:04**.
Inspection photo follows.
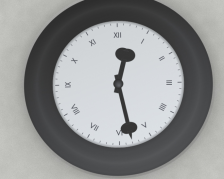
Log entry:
**12:28**
